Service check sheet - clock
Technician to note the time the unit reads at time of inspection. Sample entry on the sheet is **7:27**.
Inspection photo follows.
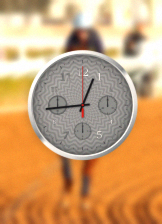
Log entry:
**12:44**
